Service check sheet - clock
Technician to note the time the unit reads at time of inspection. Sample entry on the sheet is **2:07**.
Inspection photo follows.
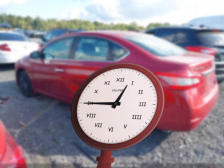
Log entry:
**12:45**
